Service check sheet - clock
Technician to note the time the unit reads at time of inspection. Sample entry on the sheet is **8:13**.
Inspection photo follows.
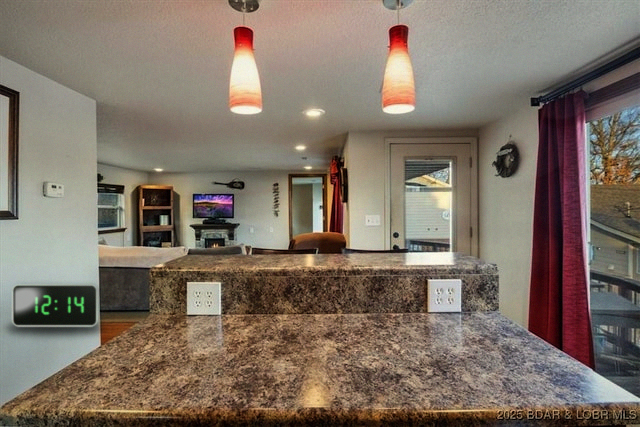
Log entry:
**12:14**
